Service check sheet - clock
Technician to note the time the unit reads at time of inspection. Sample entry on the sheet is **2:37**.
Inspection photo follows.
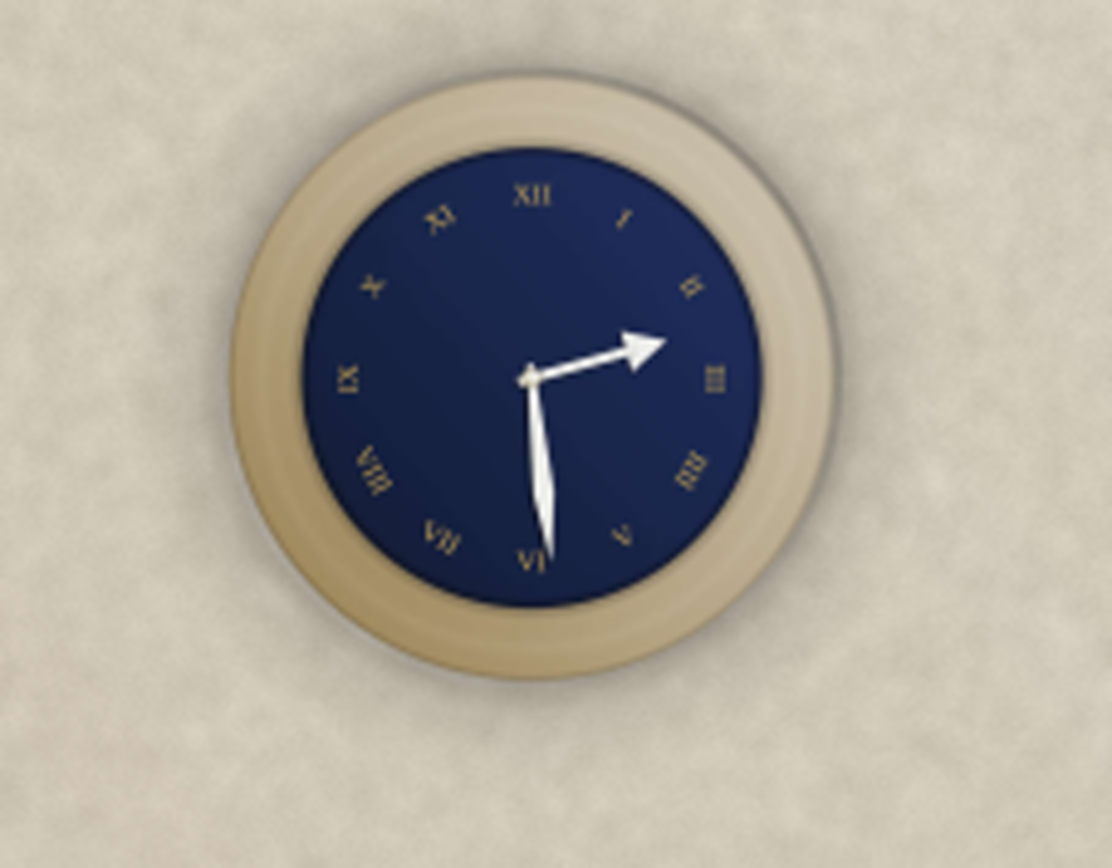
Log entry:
**2:29**
